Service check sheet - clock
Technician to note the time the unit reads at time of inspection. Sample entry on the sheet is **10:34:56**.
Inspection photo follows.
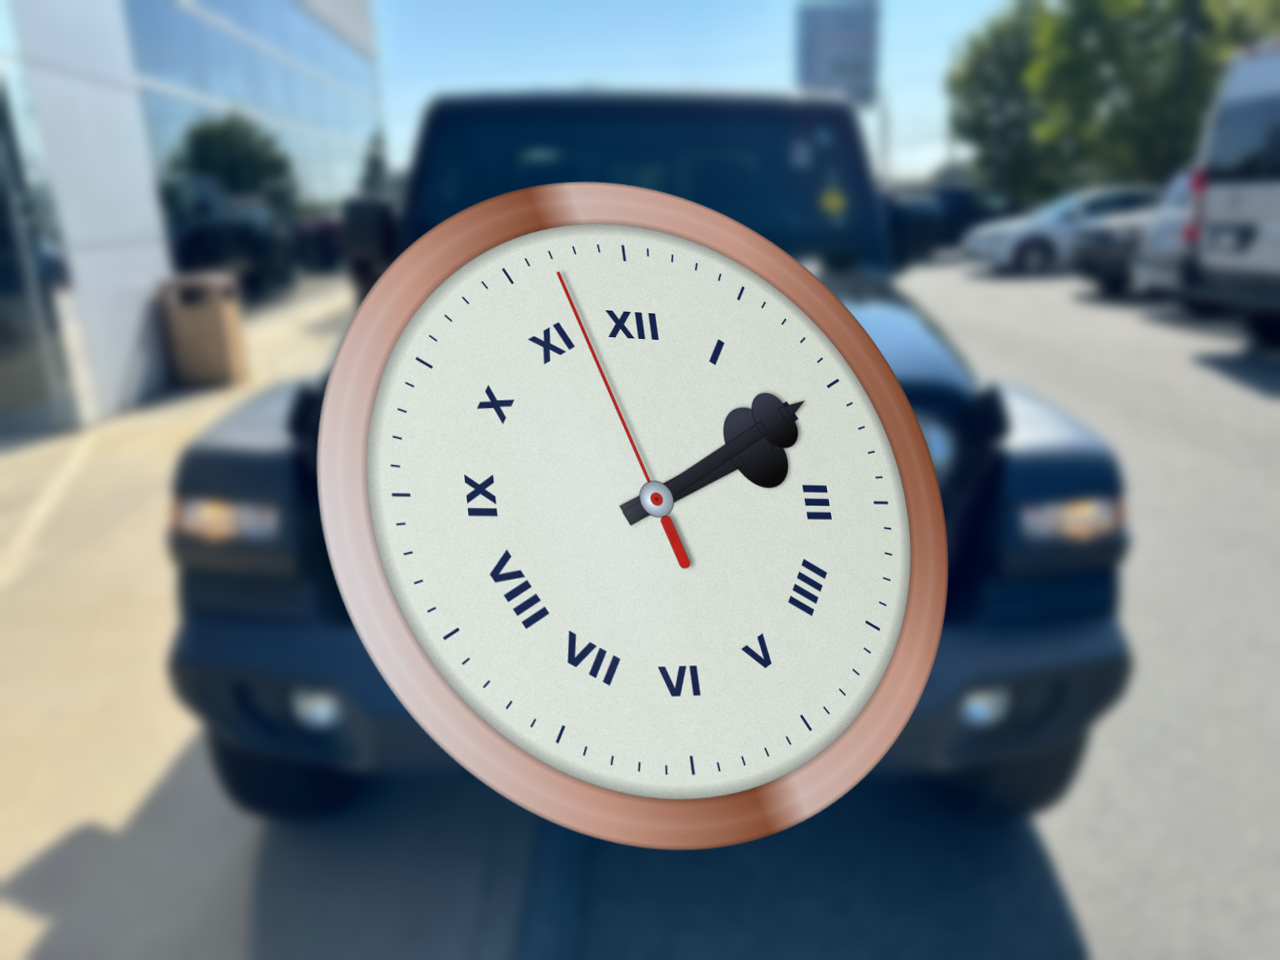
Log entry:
**2:09:57**
